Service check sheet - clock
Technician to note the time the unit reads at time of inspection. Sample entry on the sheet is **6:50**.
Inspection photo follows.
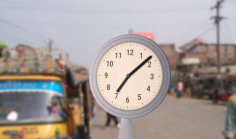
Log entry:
**7:08**
